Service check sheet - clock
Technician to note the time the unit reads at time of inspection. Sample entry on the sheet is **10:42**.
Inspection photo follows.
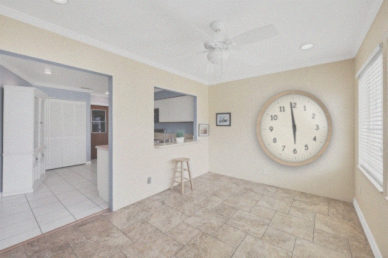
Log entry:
**5:59**
